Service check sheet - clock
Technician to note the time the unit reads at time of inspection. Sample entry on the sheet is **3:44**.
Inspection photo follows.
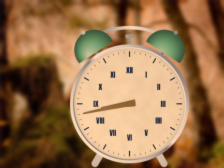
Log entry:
**8:43**
